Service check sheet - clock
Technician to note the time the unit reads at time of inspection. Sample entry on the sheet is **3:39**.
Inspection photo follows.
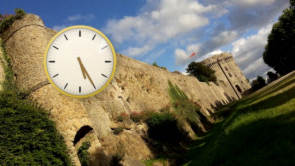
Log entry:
**5:25**
